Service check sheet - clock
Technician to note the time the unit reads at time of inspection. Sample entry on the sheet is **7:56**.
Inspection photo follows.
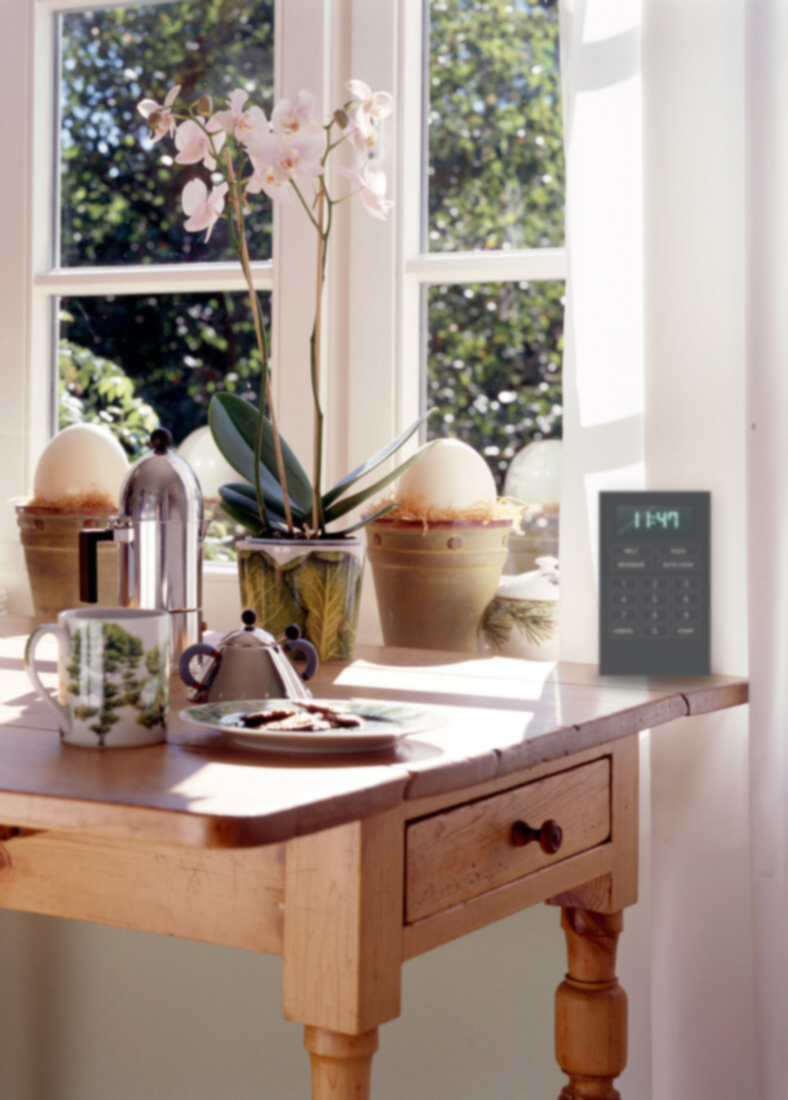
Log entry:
**11:47**
